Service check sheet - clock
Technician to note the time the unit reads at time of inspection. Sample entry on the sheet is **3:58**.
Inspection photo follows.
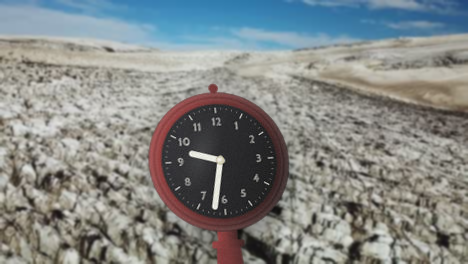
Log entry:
**9:32**
